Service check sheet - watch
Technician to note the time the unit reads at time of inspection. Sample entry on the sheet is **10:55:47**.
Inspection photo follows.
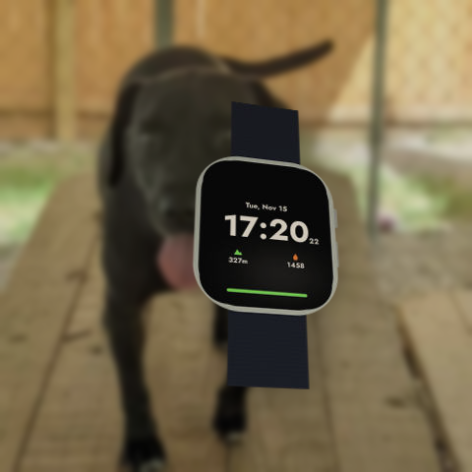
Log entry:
**17:20:22**
